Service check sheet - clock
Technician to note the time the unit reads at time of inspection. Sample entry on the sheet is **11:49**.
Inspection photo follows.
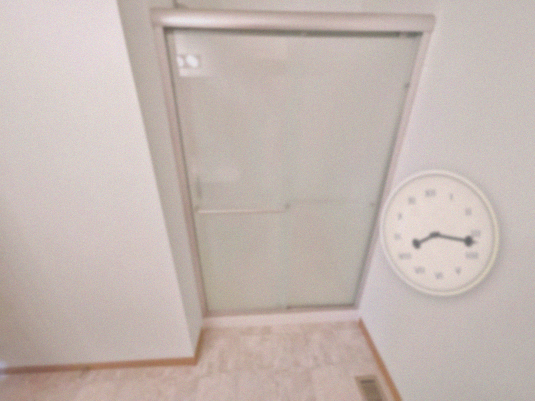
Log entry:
**8:17**
